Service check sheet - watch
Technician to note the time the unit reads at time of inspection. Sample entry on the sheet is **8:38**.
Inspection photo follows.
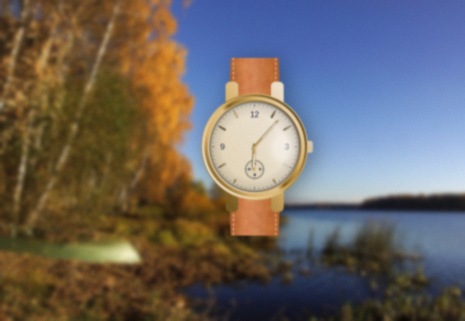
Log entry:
**6:07**
